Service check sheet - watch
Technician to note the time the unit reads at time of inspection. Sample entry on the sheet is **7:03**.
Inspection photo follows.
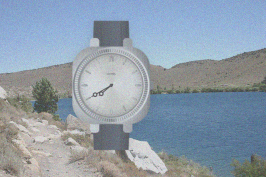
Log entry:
**7:40**
